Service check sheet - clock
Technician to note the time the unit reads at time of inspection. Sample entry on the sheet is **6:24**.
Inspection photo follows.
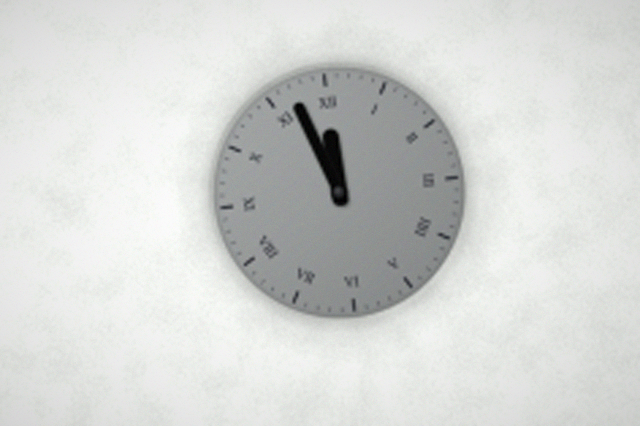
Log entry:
**11:57**
